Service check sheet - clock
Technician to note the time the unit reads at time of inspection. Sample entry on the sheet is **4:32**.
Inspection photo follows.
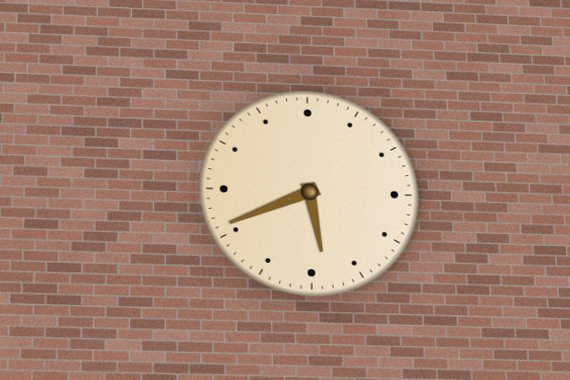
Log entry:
**5:41**
